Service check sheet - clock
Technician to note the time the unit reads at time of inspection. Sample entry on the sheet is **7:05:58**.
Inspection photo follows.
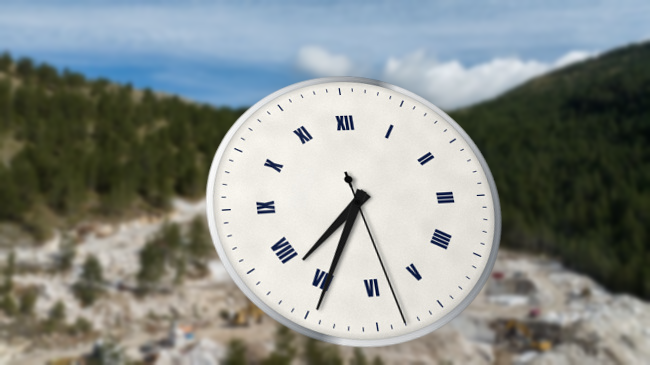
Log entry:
**7:34:28**
